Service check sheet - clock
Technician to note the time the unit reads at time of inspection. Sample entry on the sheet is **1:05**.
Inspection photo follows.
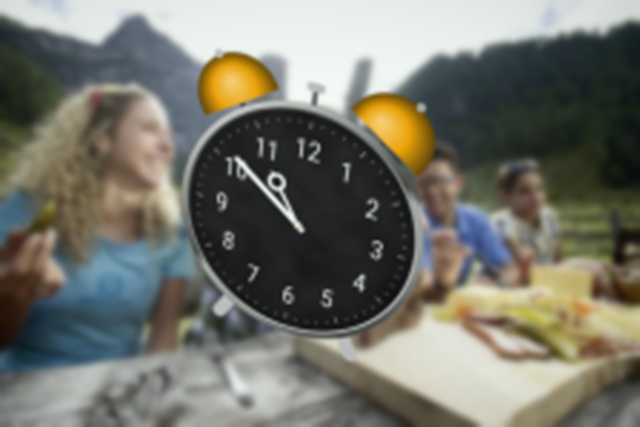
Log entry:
**10:51**
